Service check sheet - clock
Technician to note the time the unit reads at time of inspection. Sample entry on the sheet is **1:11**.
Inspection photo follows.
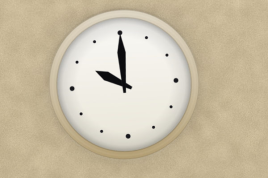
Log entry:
**10:00**
